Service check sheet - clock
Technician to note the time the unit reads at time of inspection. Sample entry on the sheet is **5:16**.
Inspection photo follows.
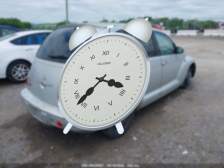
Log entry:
**3:37**
